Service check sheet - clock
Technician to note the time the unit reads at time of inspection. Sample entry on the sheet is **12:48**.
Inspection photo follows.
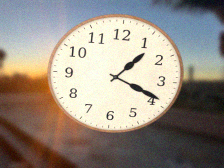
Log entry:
**1:19**
